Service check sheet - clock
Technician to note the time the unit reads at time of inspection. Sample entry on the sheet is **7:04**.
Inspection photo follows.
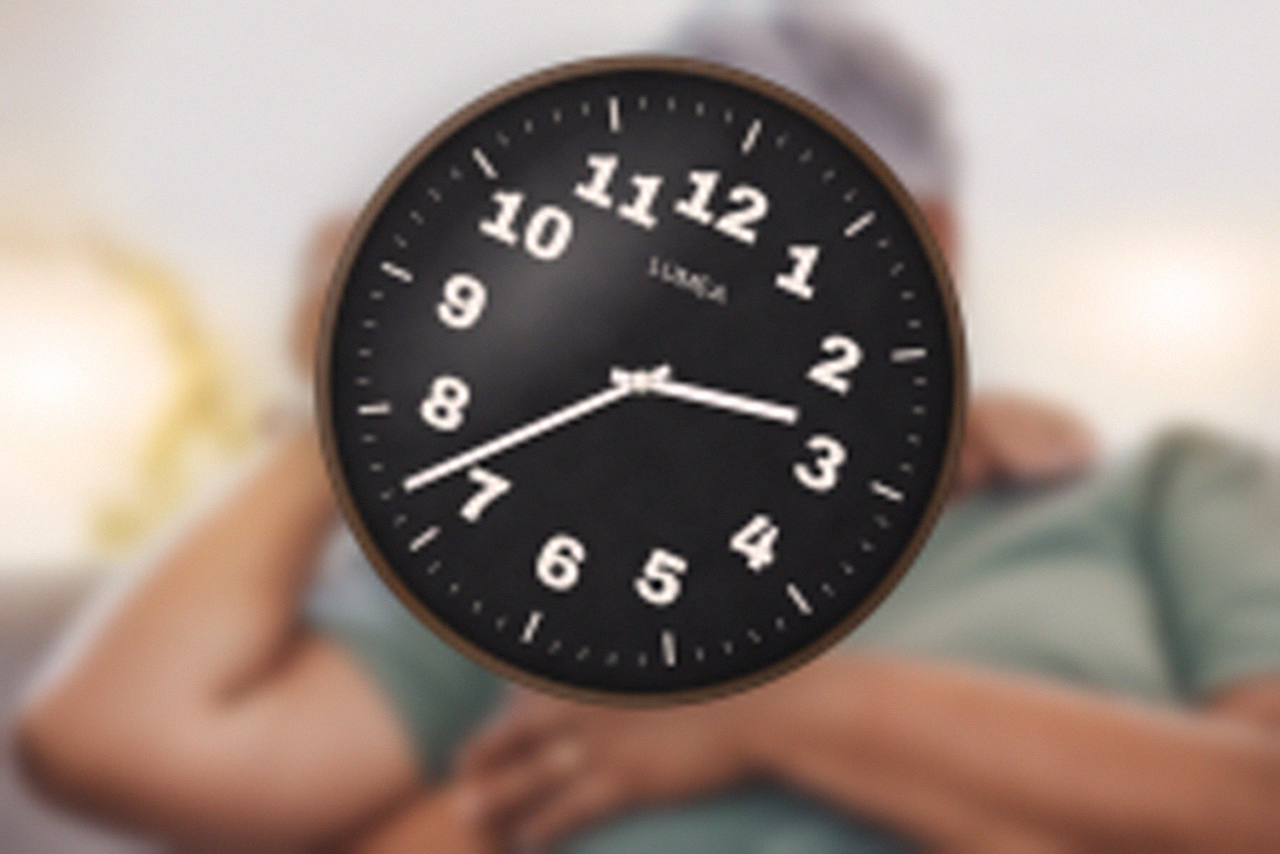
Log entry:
**2:37**
